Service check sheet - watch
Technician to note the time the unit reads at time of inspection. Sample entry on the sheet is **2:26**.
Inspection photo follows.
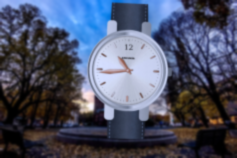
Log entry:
**10:44**
